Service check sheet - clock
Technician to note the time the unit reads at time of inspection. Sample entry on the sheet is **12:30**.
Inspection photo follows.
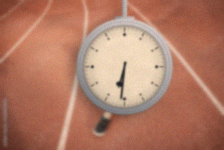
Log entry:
**6:31**
